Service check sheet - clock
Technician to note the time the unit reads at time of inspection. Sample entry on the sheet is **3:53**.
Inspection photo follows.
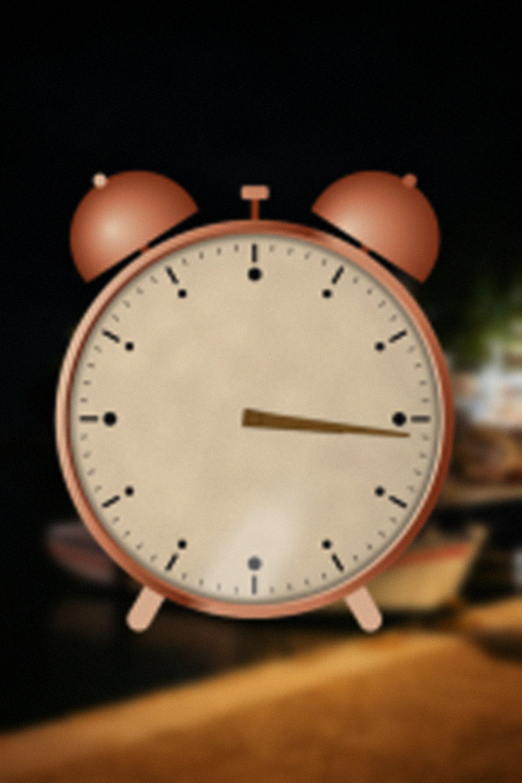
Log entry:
**3:16**
